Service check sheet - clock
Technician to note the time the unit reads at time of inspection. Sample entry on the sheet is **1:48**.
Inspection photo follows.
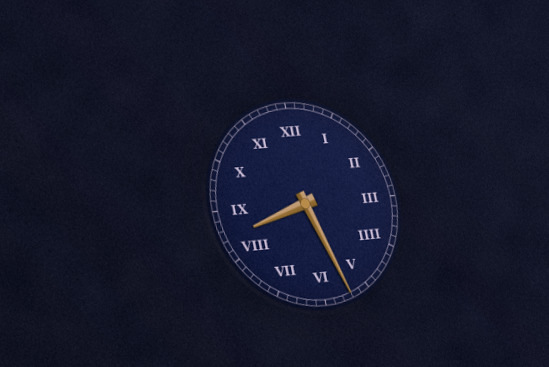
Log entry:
**8:27**
